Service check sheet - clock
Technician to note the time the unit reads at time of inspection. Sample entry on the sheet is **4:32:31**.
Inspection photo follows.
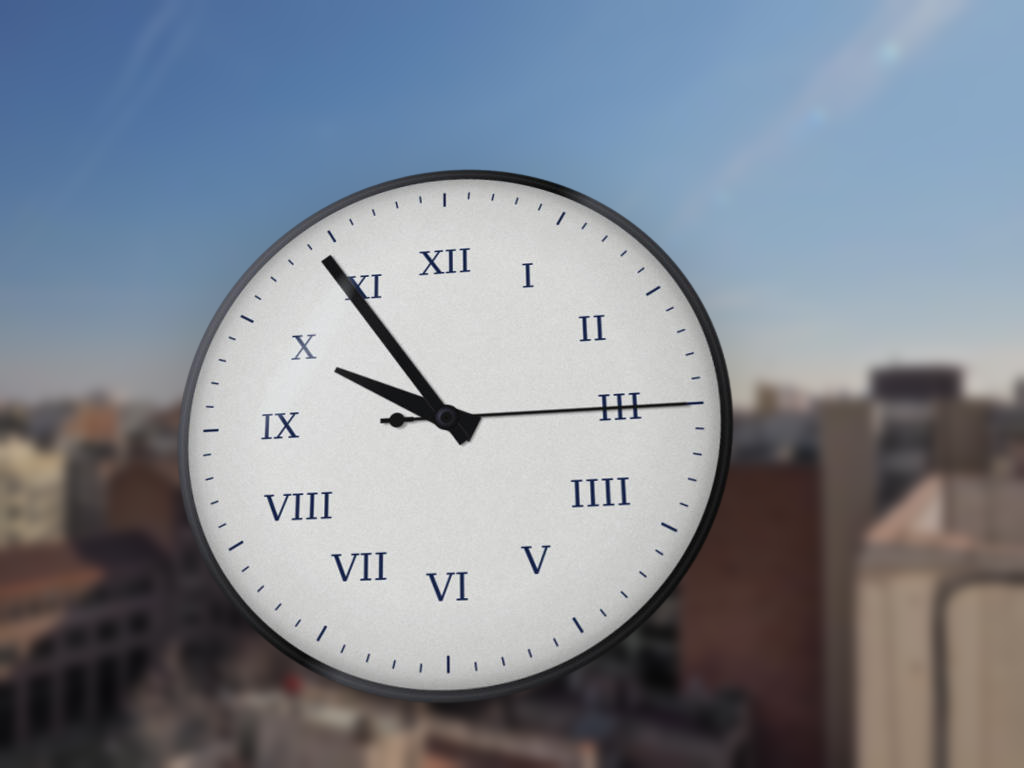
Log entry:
**9:54:15**
